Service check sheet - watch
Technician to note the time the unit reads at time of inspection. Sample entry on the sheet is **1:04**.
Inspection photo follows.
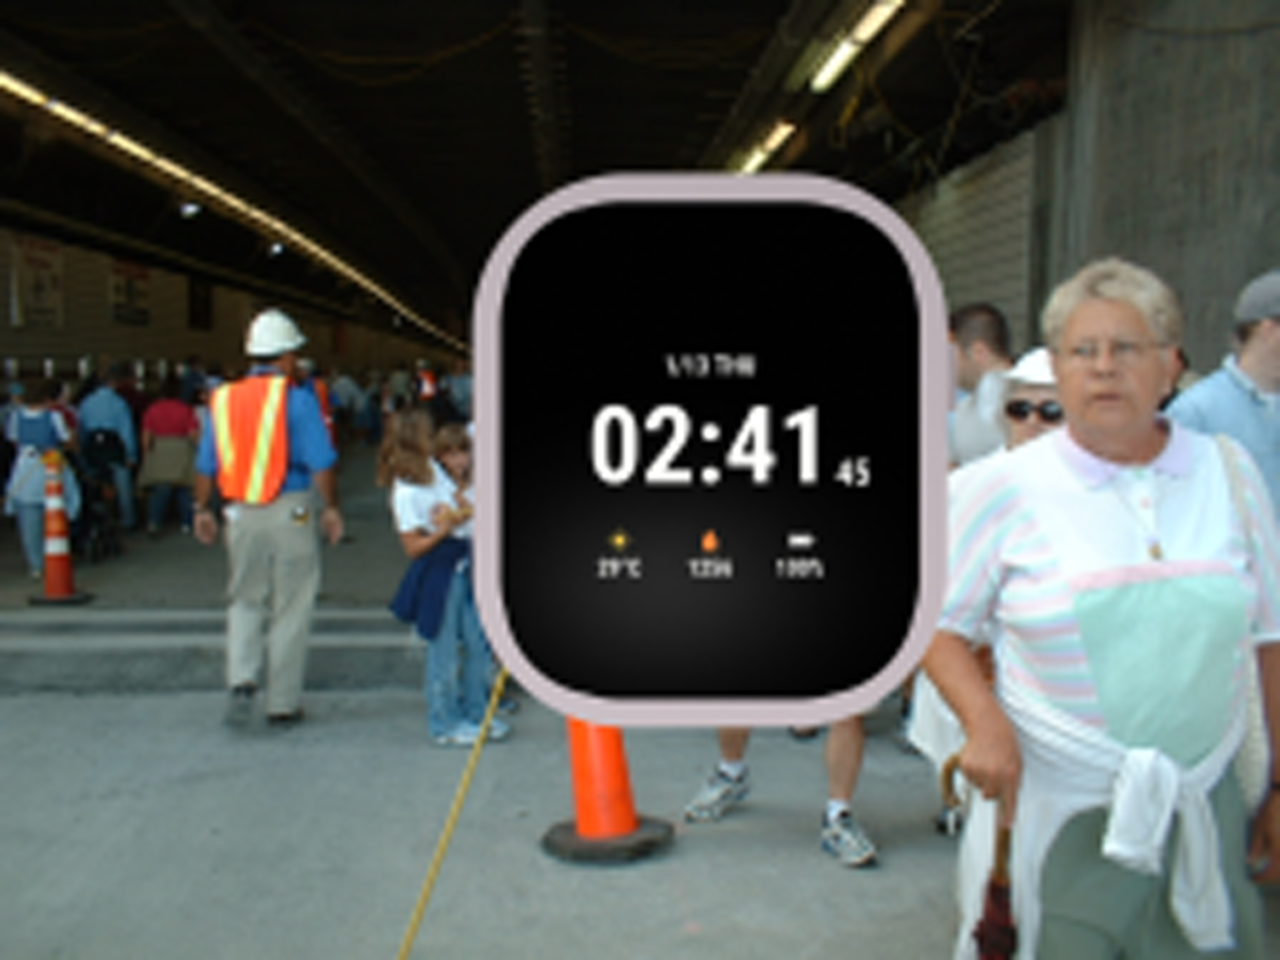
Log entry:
**2:41**
